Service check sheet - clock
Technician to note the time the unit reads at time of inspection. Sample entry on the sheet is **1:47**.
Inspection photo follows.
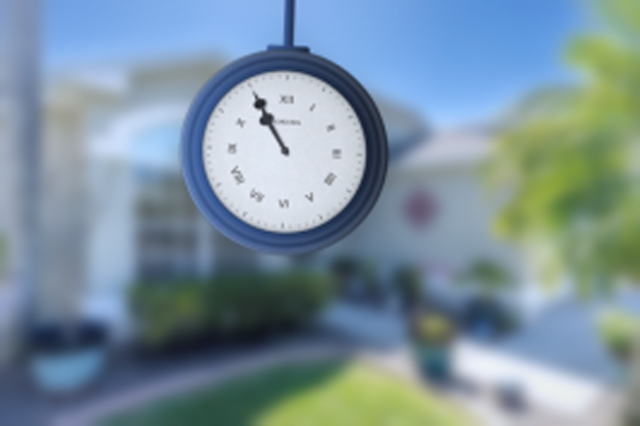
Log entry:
**10:55**
